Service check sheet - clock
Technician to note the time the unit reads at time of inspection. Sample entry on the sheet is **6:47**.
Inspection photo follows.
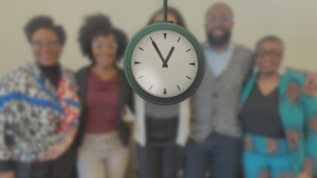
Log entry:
**12:55**
